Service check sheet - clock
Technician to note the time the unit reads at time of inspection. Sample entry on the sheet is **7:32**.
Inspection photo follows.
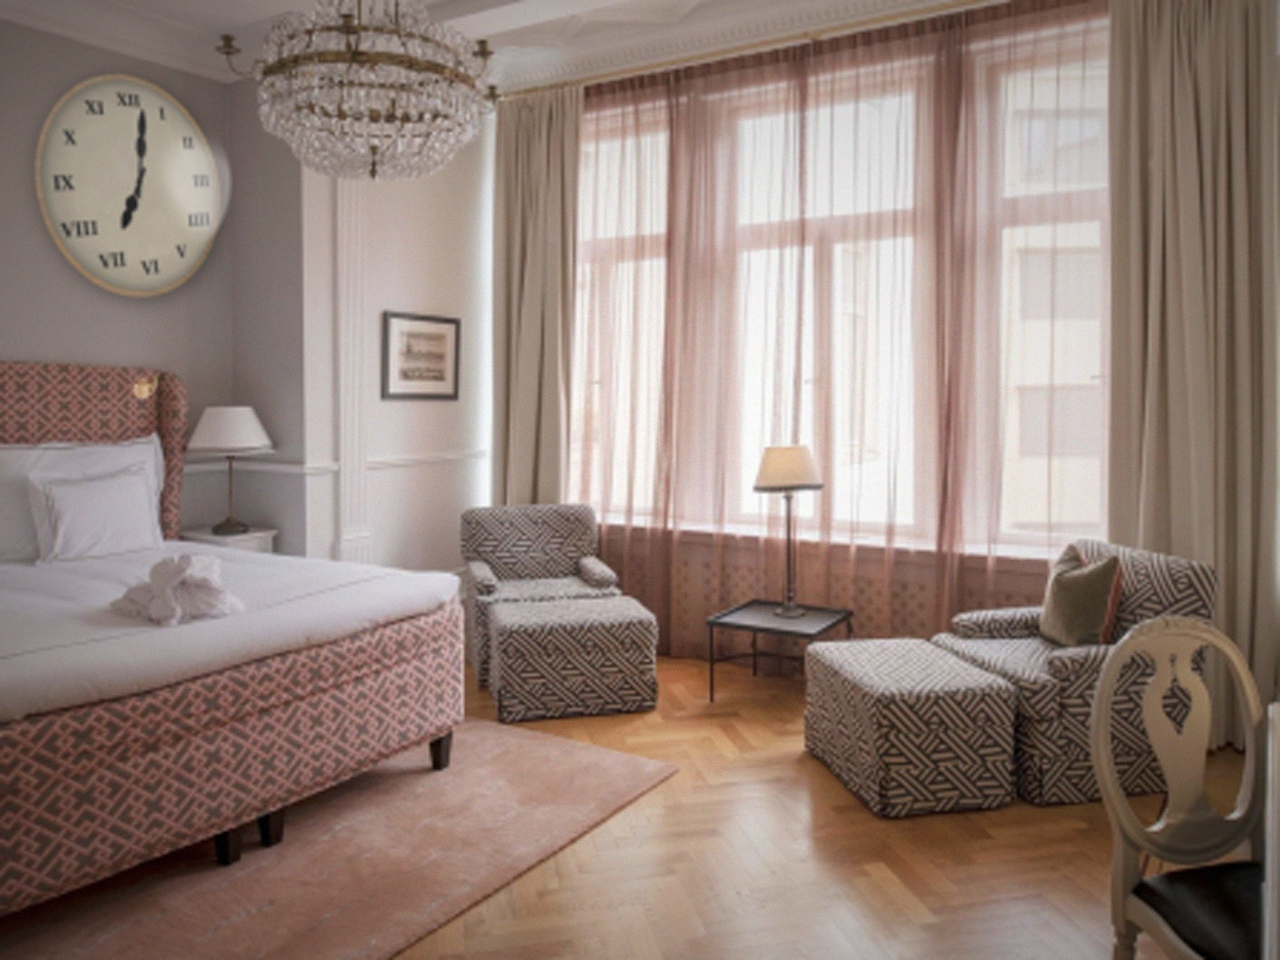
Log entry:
**7:02**
